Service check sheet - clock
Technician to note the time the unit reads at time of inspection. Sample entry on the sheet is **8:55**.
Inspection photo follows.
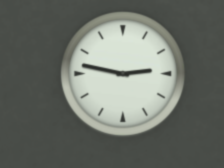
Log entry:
**2:47**
